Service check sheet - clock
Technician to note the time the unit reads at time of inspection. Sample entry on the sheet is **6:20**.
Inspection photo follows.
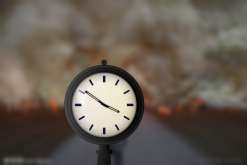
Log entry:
**3:51**
